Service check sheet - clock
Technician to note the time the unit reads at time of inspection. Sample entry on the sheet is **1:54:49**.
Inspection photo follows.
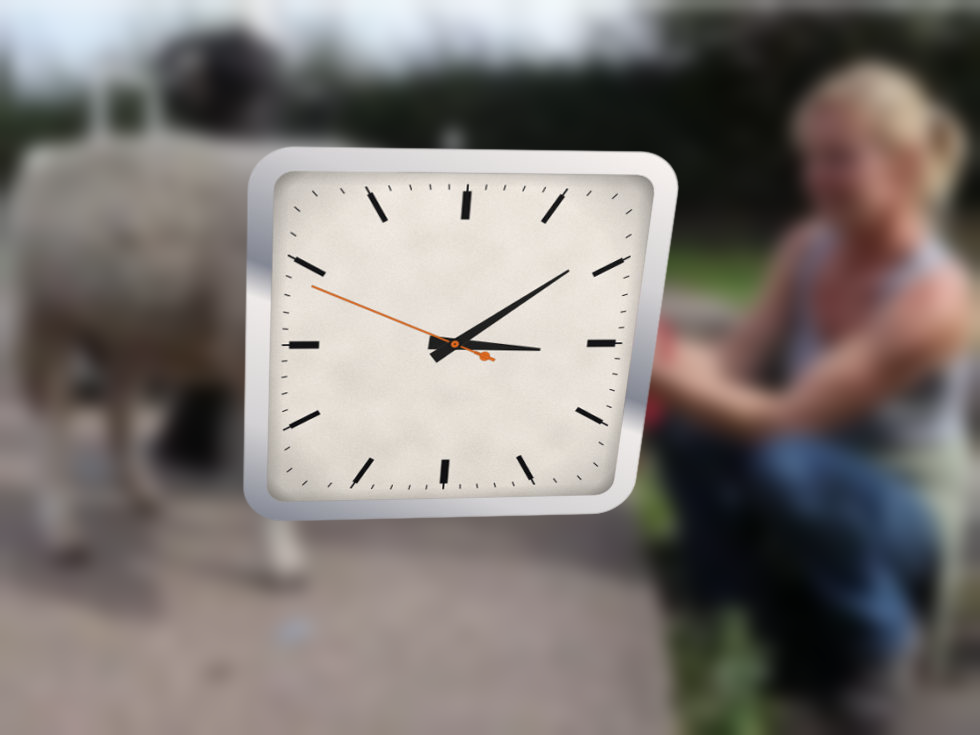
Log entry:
**3:08:49**
